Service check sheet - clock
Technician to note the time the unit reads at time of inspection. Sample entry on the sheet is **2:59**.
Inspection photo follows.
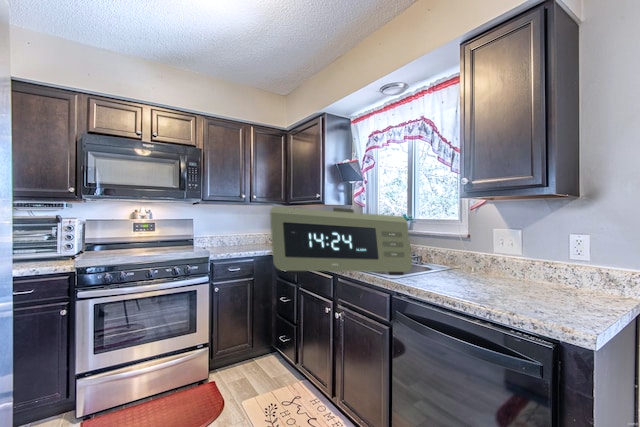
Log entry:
**14:24**
